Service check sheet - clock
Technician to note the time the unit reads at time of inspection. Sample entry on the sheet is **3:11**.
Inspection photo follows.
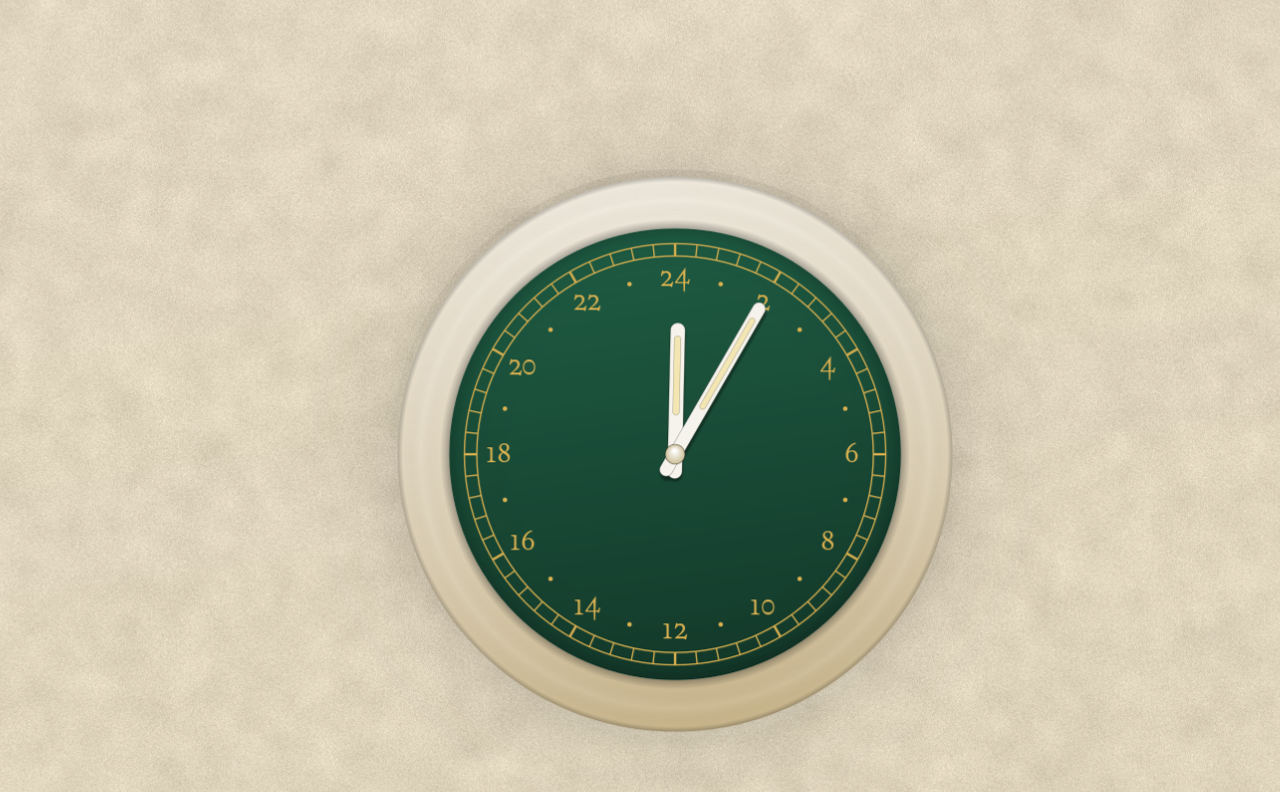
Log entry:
**0:05**
